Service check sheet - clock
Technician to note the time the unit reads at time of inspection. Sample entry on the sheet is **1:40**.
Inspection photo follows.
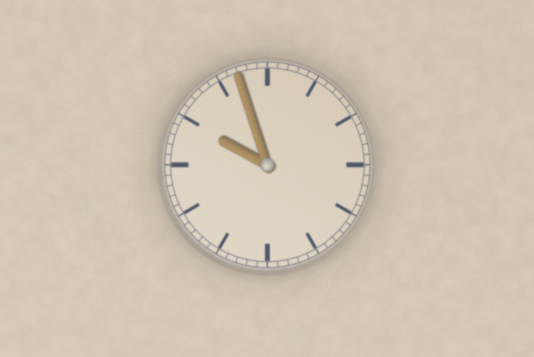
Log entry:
**9:57**
